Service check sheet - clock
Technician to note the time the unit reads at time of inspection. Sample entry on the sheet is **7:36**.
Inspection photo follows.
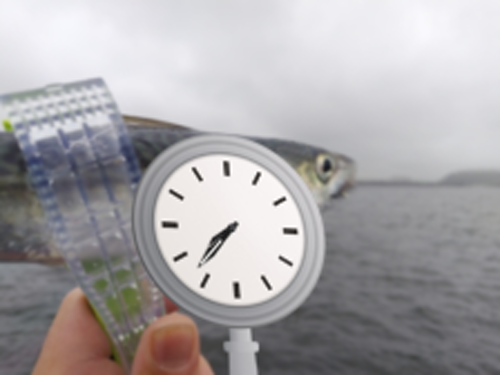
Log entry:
**7:37**
